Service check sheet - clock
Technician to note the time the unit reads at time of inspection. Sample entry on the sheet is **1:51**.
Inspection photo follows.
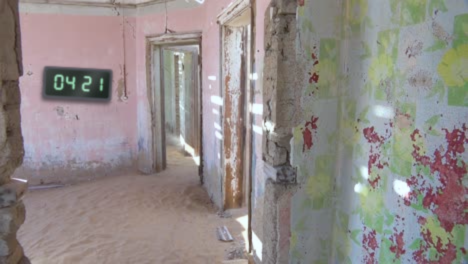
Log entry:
**4:21**
